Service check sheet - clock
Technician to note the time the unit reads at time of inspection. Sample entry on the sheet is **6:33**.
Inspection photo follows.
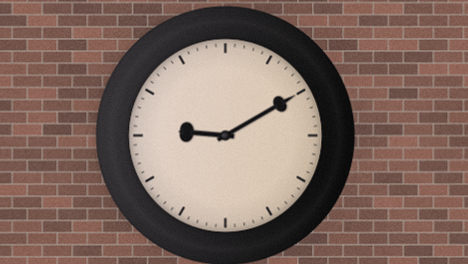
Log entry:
**9:10**
